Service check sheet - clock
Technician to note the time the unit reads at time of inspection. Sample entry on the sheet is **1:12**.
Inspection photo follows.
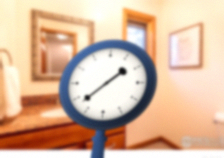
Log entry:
**1:38**
